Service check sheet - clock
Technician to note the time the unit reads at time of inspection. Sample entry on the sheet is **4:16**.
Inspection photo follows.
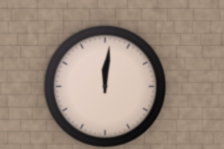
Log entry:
**12:01**
